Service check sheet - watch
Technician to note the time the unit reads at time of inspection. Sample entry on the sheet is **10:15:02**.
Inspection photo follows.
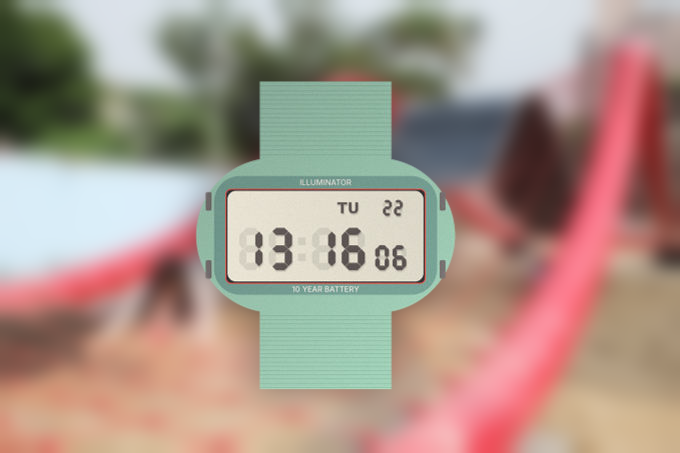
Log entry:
**13:16:06**
